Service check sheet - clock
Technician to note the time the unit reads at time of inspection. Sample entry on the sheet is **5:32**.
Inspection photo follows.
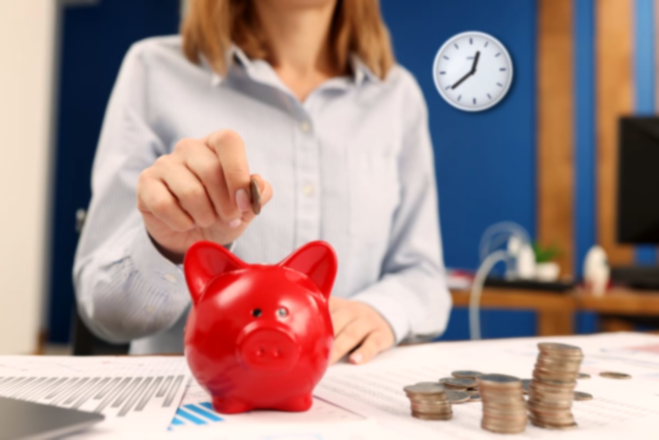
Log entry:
**12:39**
